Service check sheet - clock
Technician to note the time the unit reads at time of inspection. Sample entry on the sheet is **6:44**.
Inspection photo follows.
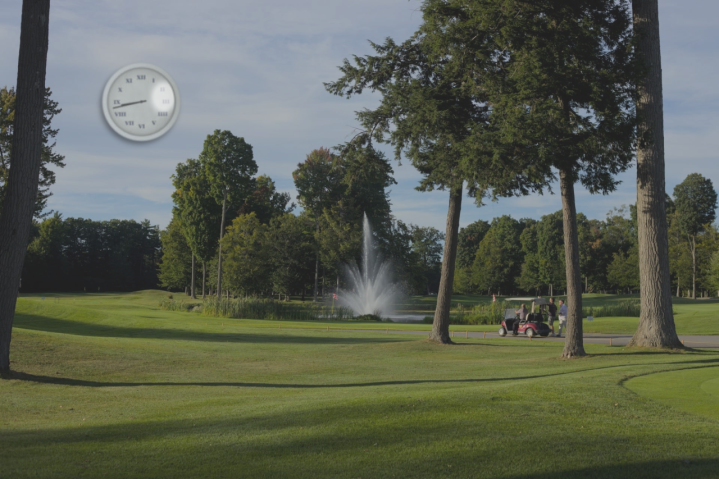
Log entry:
**8:43**
